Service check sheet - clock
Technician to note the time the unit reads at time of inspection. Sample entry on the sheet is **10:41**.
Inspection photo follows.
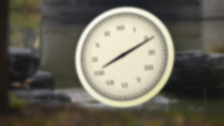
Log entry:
**8:11**
